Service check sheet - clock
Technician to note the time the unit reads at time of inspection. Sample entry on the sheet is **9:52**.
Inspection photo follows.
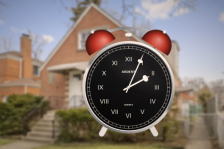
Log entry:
**2:04**
